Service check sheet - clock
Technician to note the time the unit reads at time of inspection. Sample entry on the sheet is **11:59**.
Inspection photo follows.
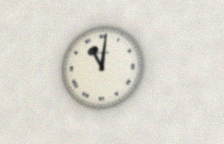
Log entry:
**11:01**
